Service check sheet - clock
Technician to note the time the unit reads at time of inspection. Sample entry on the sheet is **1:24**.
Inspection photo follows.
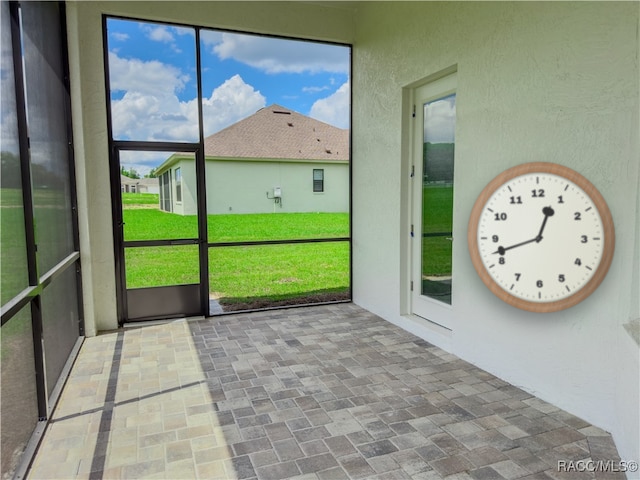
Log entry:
**12:42**
